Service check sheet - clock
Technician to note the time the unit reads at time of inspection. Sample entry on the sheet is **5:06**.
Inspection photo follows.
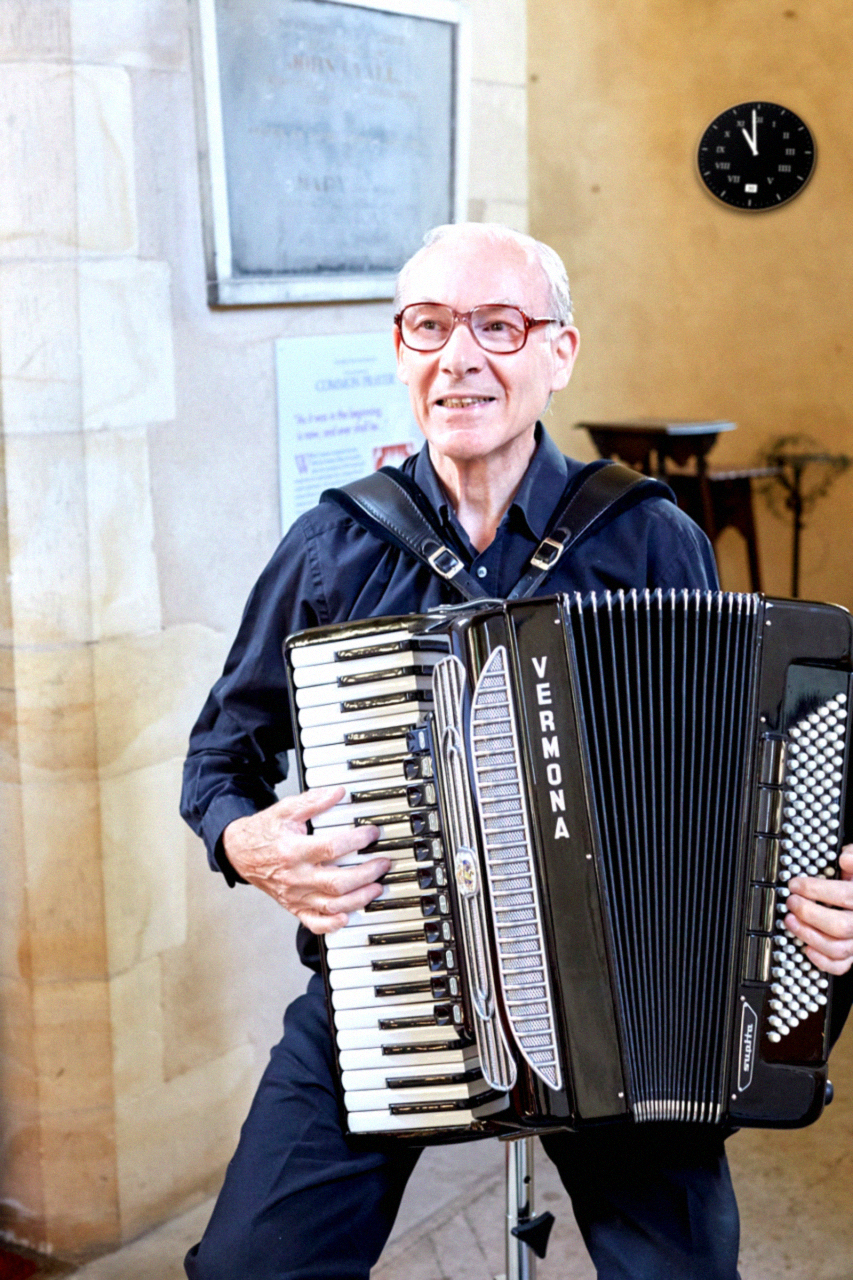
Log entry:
**10:59**
